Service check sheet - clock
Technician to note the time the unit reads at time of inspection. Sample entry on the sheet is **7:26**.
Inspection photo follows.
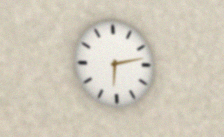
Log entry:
**6:13**
